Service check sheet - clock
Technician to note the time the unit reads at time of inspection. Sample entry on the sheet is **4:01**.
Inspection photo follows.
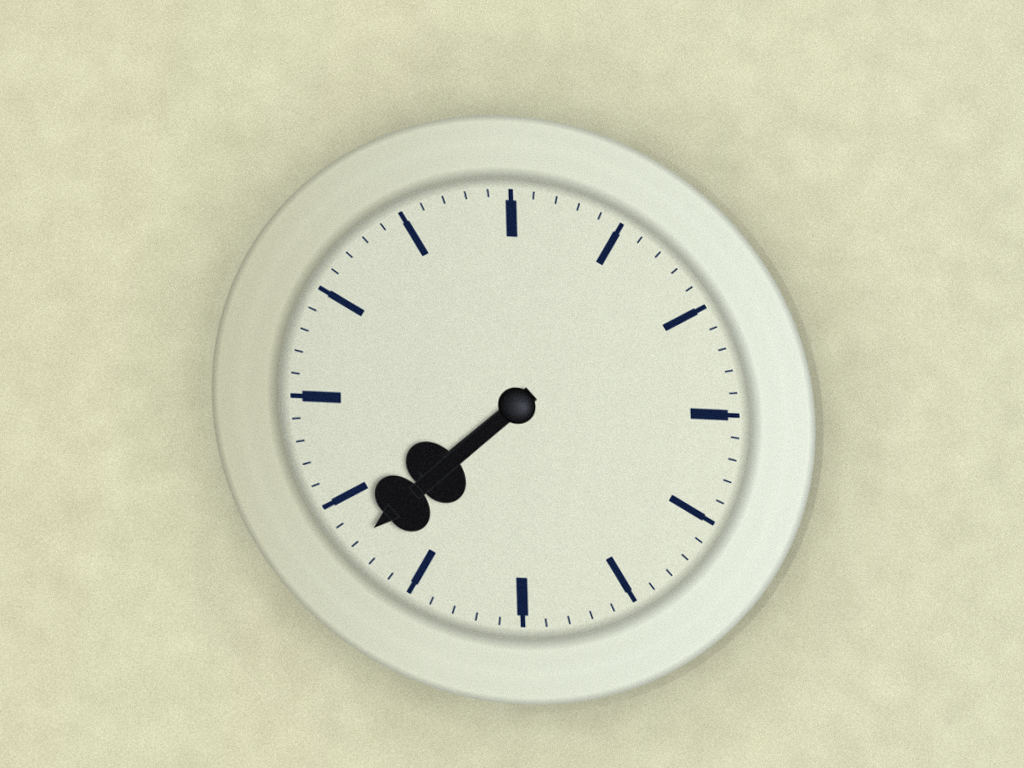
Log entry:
**7:38**
